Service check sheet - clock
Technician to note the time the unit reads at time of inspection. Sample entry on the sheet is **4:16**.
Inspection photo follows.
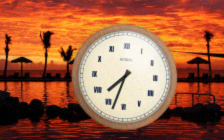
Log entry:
**7:33**
